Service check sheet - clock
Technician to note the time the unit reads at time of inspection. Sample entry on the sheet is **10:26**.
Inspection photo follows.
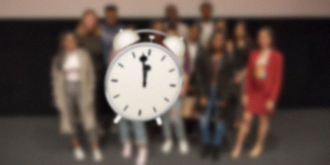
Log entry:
**11:58**
